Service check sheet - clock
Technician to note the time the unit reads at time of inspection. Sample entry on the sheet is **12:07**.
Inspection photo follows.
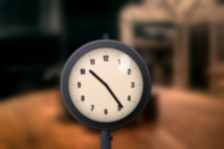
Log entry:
**10:24**
